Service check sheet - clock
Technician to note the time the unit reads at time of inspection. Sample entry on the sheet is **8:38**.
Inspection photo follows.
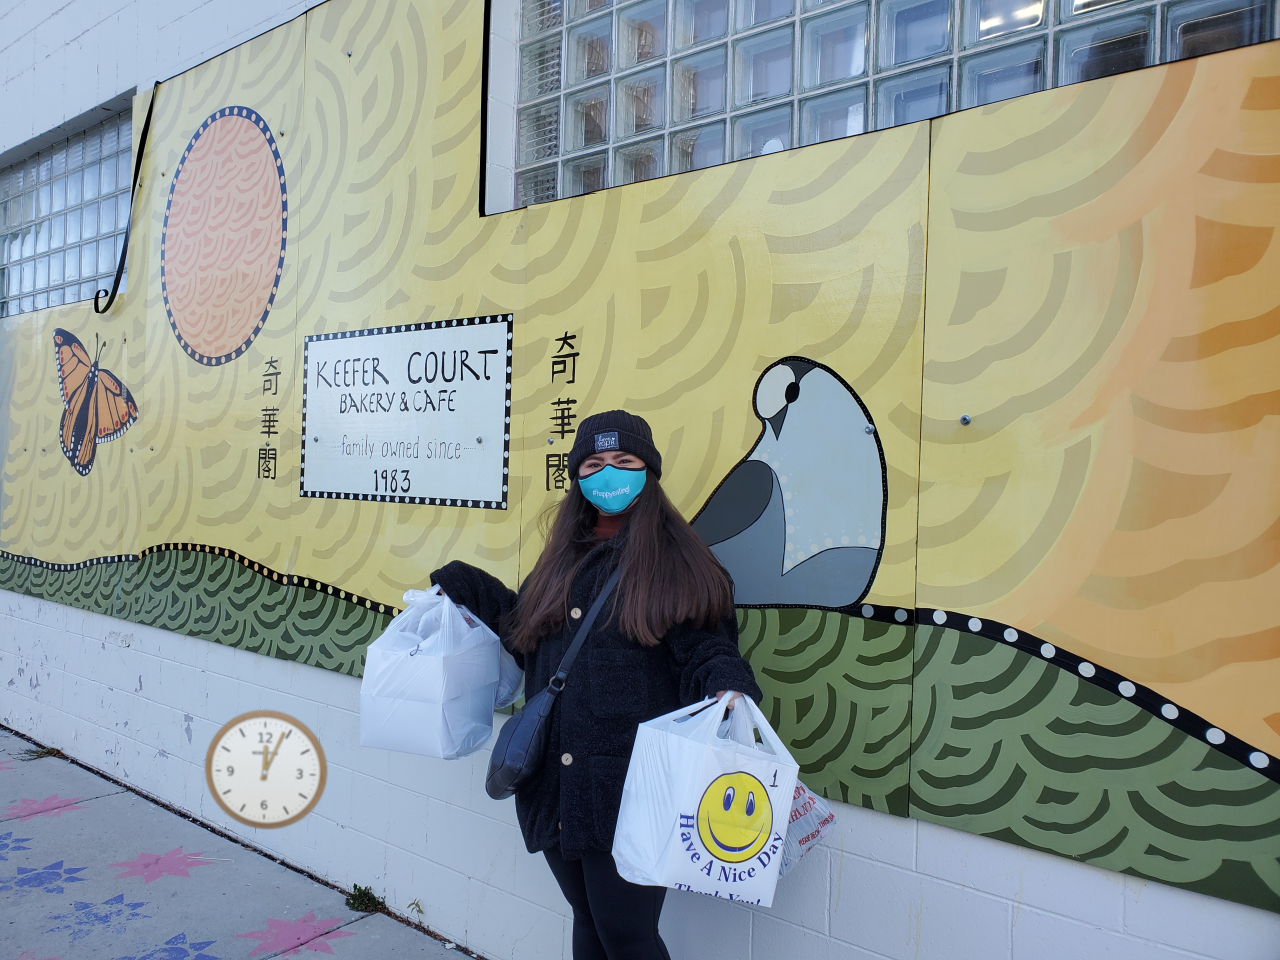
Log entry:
**12:04**
